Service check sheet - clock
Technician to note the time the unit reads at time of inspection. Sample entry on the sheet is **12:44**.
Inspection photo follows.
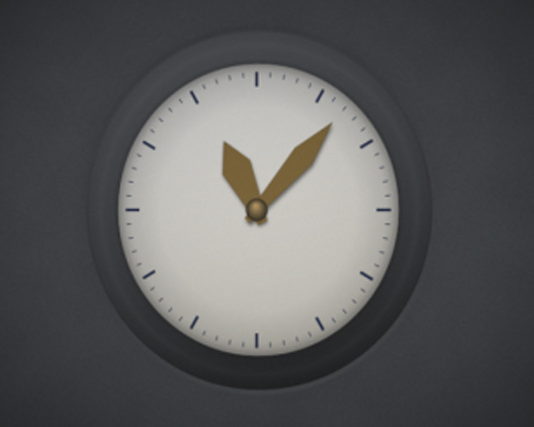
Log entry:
**11:07**
